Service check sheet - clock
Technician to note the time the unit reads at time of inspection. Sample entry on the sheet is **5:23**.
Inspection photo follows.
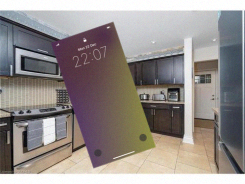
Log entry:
**22:07**
